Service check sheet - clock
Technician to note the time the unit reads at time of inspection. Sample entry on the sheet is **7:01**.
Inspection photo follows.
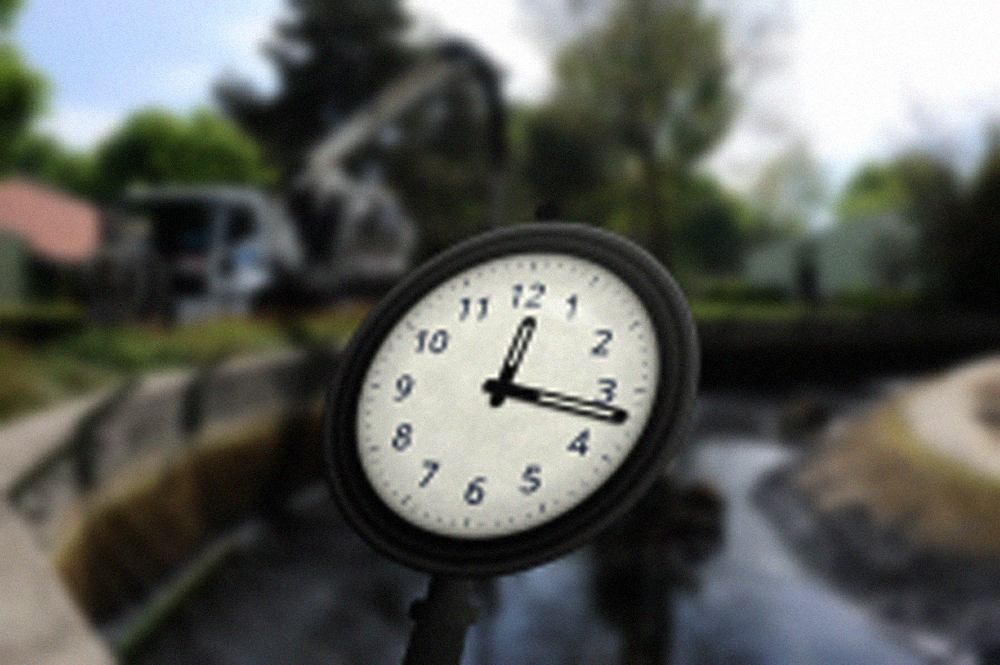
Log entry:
**12:17**
